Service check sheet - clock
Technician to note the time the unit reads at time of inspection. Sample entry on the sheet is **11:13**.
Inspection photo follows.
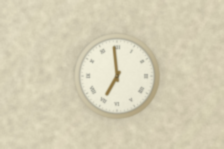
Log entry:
**6:59**
